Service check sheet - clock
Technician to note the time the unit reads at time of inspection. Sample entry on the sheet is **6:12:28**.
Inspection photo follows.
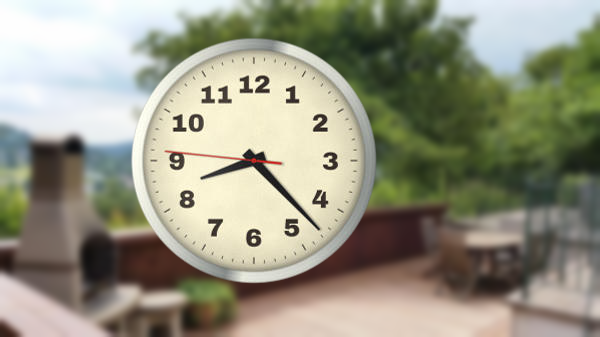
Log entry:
**8:22:46**
